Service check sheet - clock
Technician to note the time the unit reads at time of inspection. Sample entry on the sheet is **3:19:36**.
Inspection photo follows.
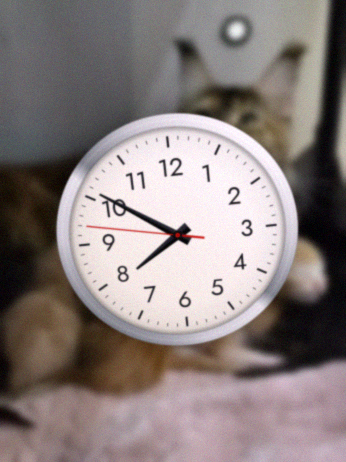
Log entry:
**7:50:47**
